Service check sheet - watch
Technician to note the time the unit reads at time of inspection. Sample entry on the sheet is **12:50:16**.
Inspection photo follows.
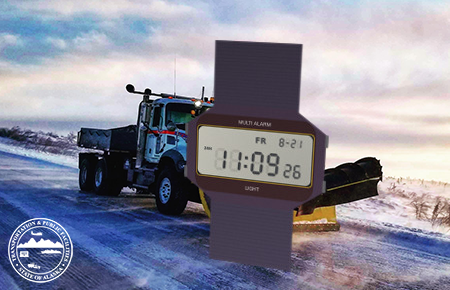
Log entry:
**11:09:26**
